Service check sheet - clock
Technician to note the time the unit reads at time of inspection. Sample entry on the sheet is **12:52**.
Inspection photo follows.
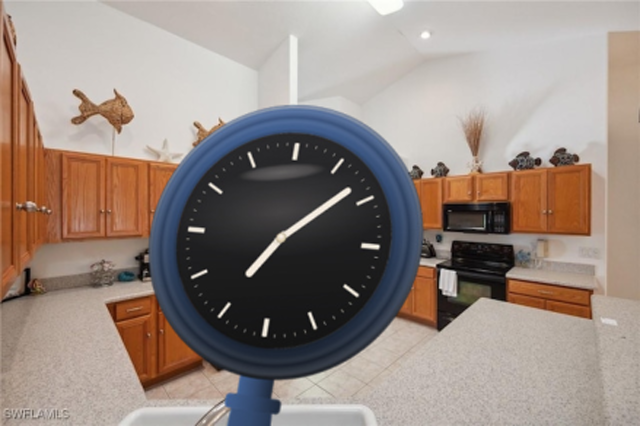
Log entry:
**7:08**
